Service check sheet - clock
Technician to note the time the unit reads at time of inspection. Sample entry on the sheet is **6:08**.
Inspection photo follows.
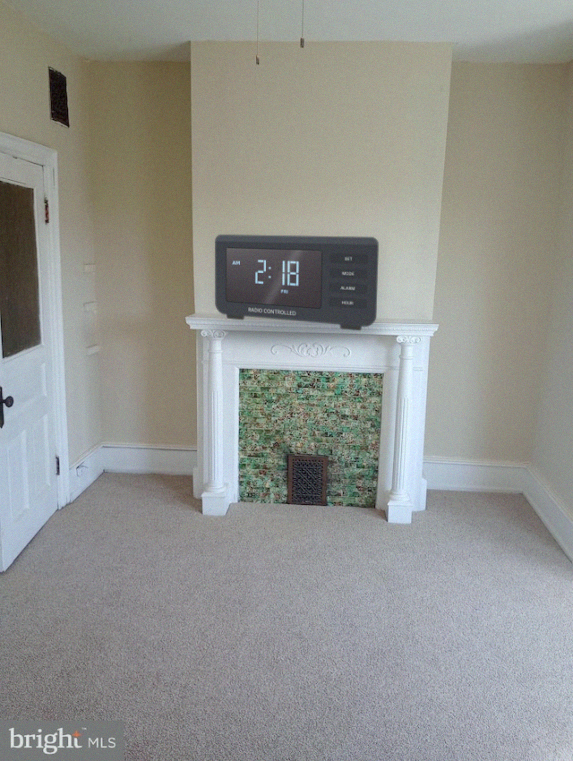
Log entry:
**2:18**
